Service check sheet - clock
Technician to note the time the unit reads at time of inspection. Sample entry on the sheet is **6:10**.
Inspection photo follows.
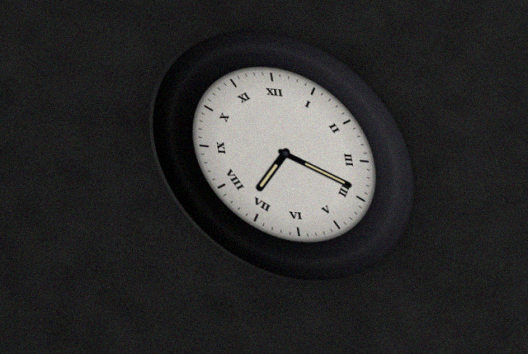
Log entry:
**7:19**
